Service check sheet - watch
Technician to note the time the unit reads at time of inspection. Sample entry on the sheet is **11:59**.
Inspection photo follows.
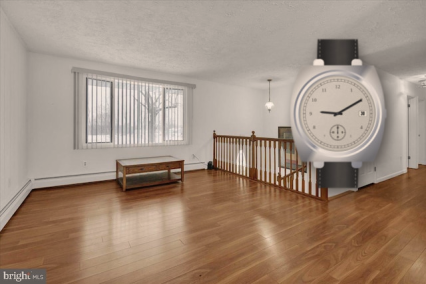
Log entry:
**9:10**
